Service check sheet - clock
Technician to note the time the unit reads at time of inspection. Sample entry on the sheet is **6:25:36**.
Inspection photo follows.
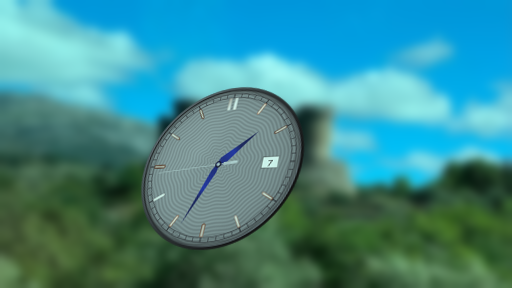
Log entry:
**1:33:44**
